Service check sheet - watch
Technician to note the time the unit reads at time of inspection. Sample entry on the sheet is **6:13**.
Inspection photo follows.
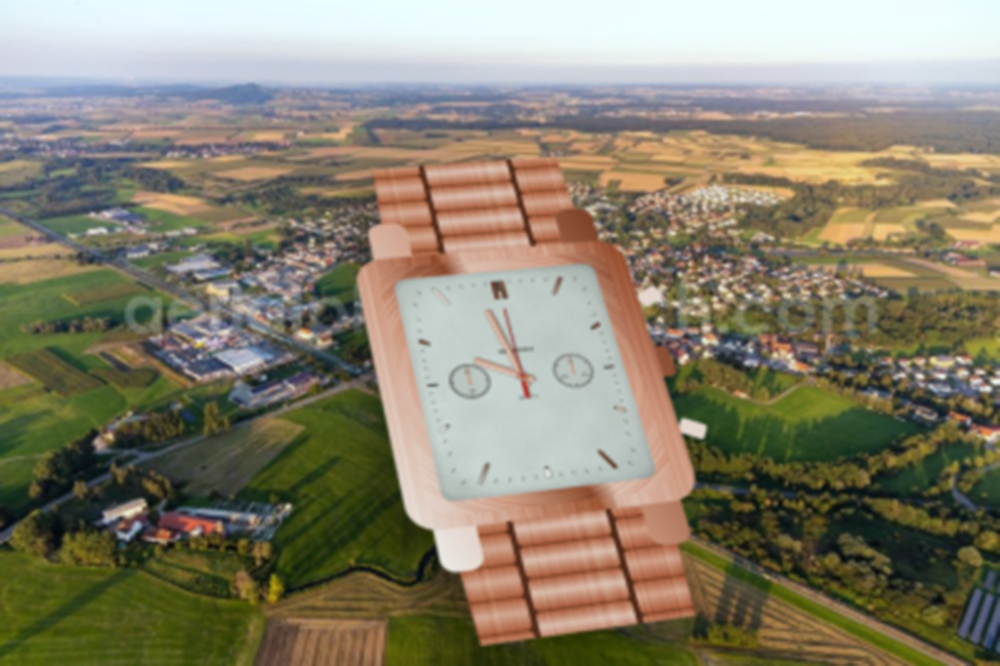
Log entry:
**9:58**
